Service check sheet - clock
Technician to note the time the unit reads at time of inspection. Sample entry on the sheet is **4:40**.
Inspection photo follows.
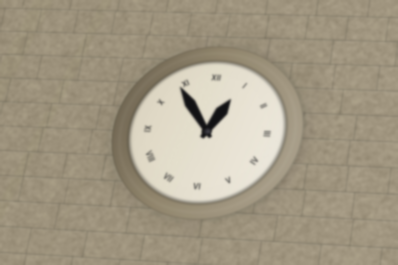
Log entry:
**12:54**
